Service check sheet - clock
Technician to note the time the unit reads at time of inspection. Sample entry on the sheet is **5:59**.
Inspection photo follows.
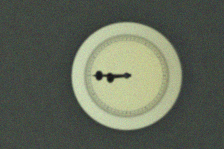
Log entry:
**8:45**
